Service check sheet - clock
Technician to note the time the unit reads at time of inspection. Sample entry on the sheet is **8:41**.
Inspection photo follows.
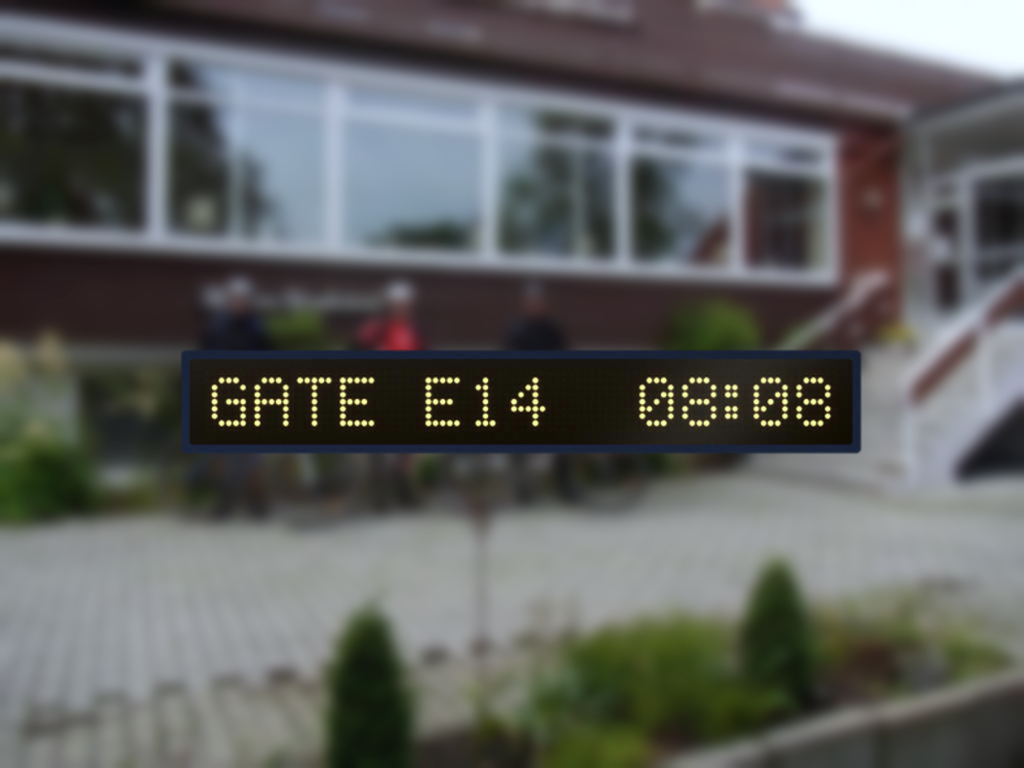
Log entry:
**8:08**
